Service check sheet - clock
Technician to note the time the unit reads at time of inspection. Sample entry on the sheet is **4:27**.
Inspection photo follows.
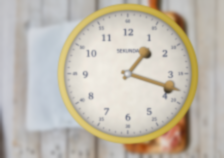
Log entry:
**1:18**
